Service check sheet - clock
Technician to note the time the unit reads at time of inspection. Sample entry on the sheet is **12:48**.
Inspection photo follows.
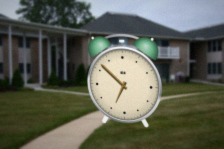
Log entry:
**6:52**
